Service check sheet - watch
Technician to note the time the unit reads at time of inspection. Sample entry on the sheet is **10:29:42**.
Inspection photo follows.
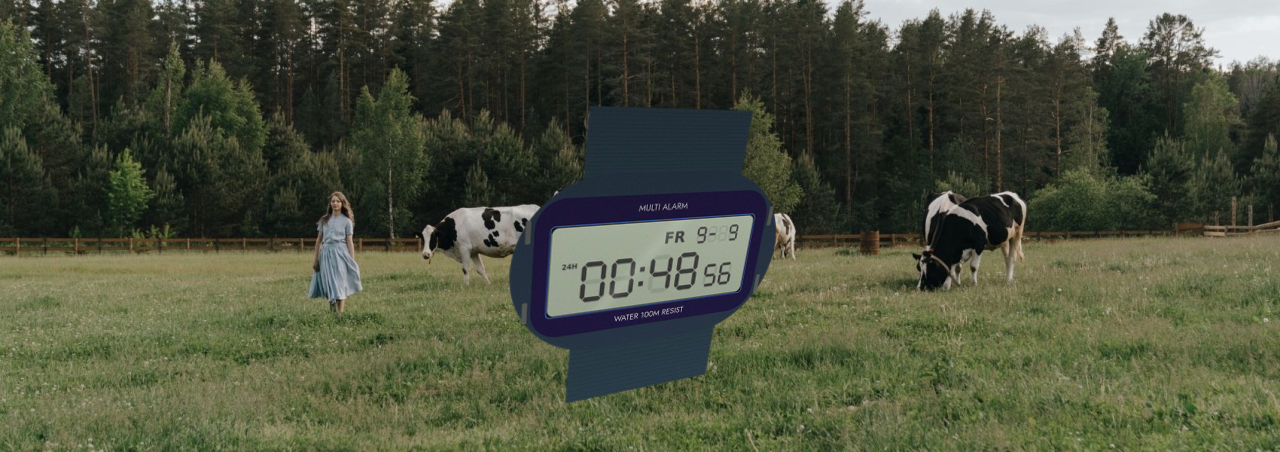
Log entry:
**0:48:56**
